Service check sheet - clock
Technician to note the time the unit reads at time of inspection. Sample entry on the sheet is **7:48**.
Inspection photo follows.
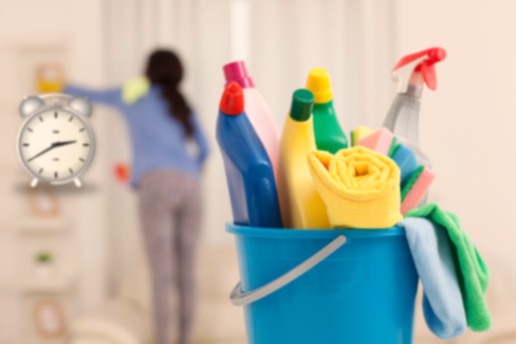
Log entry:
**2:40**
